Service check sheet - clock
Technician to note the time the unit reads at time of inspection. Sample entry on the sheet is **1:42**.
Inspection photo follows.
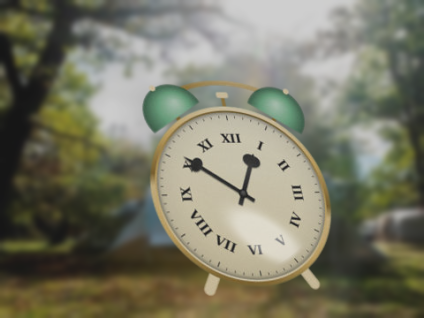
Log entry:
**12:51**
